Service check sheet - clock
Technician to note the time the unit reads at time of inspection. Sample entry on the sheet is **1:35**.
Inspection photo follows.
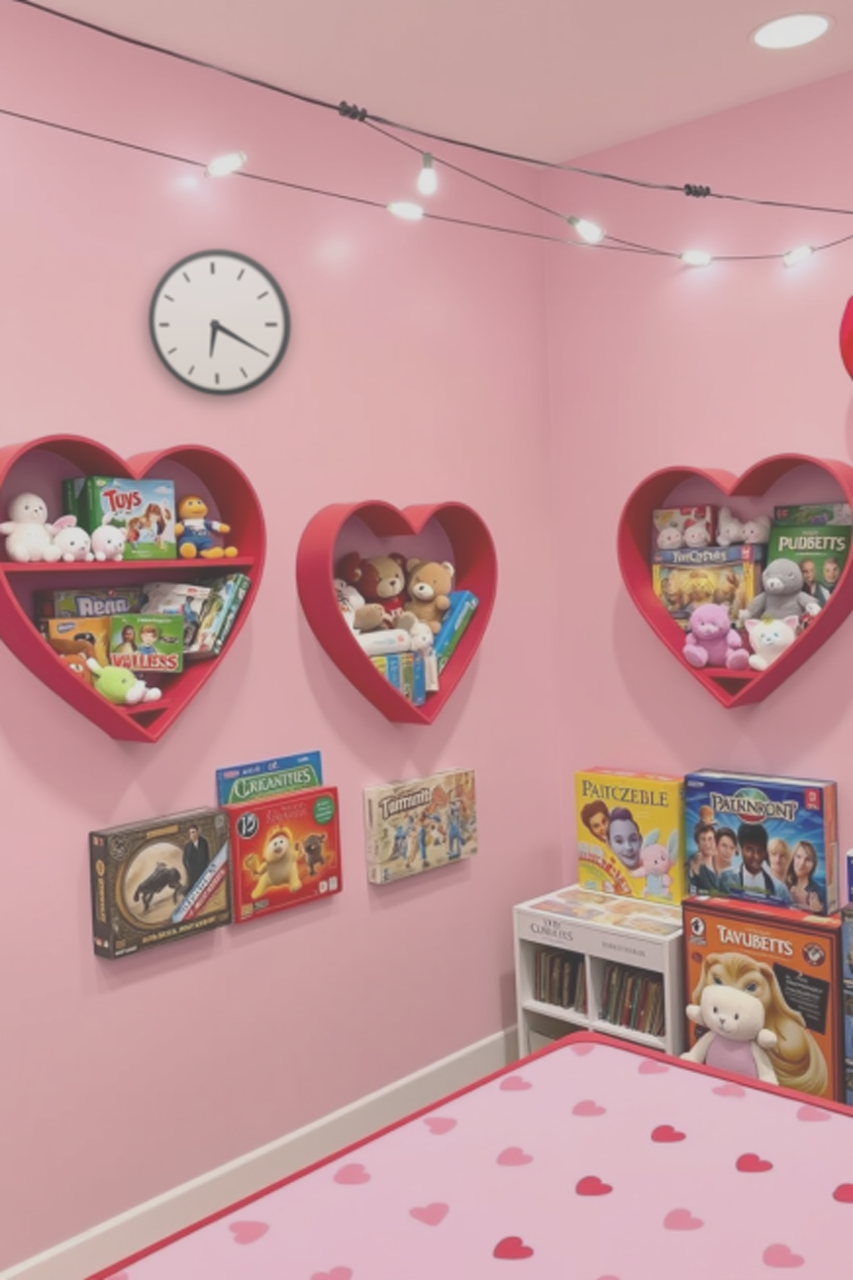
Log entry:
**6:20**
